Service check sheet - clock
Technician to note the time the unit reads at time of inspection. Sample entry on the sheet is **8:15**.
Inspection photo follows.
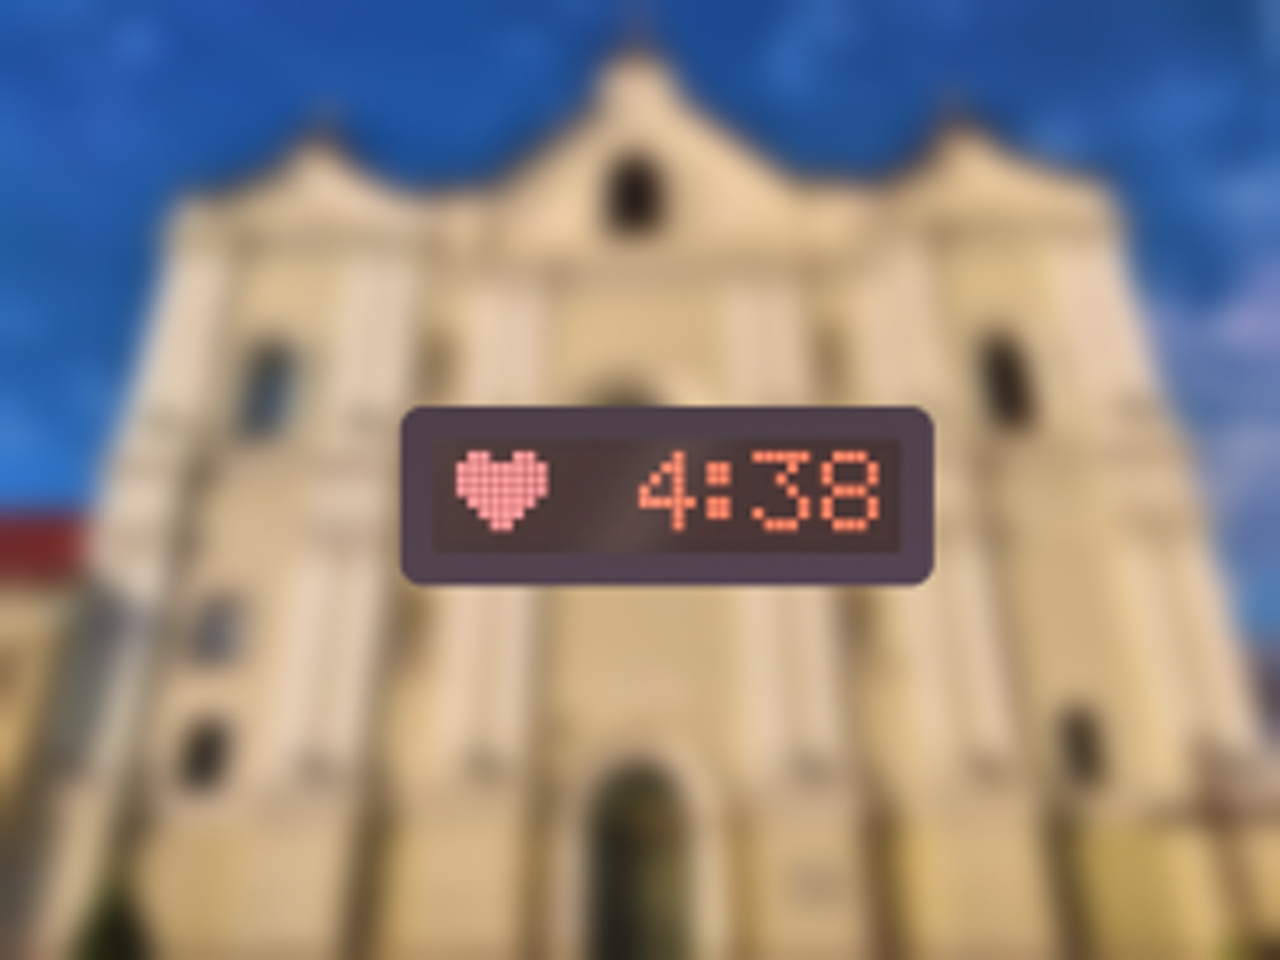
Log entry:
**4:38**
